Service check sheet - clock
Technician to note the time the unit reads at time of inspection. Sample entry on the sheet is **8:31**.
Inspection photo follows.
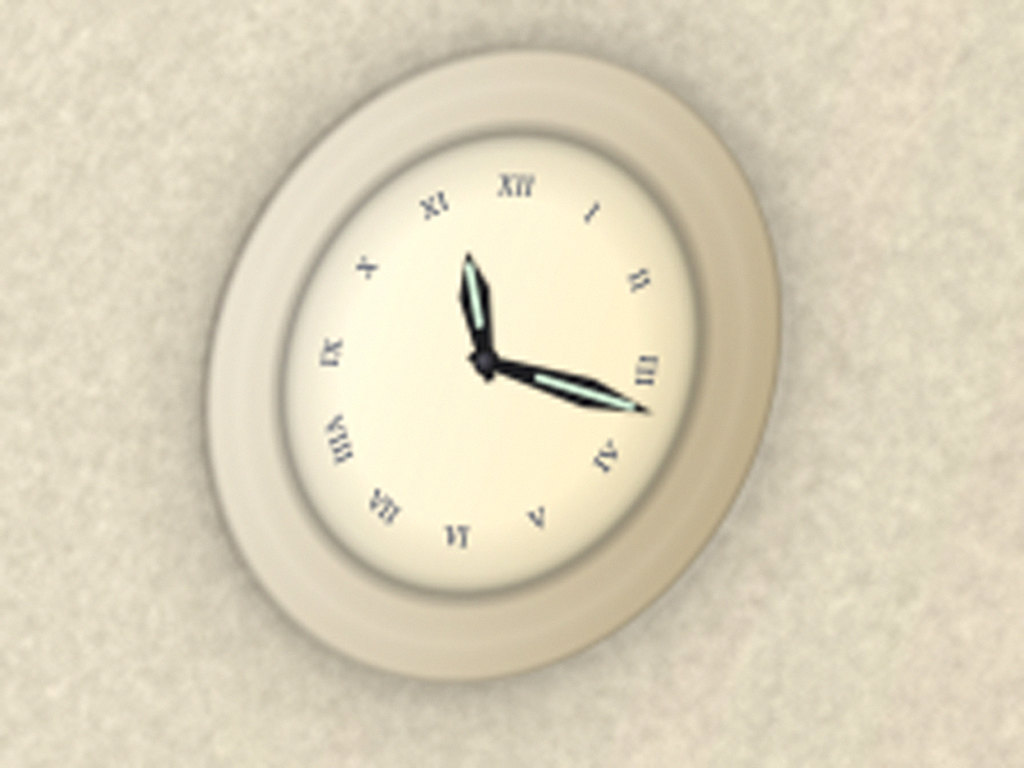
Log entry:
**11:17**
